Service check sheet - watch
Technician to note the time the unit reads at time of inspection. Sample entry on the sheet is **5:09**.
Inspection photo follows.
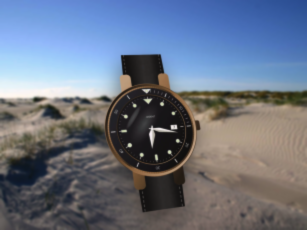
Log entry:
**6:17**
